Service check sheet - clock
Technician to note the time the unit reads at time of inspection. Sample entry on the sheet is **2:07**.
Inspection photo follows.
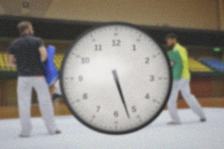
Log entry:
**5:27**
